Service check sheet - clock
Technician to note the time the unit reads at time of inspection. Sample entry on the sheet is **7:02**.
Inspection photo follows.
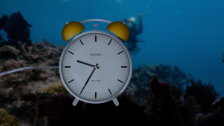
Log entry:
**9:35**
